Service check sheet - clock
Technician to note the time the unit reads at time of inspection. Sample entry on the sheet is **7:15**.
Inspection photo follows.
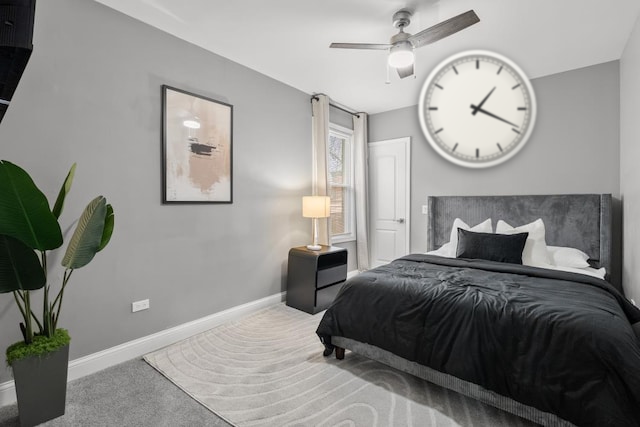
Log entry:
**1:19**
